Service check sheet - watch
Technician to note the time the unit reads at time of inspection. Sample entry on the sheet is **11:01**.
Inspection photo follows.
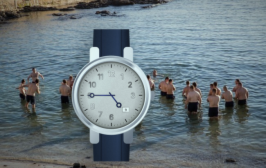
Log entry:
**4:45**
